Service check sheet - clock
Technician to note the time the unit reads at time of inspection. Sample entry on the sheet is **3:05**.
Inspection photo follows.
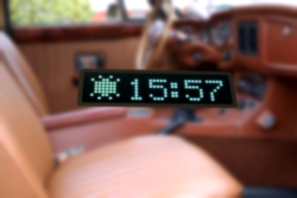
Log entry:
**15:57**
